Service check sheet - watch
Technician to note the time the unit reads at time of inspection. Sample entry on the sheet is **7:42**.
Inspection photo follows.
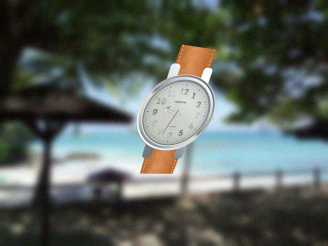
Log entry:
**9:33**
